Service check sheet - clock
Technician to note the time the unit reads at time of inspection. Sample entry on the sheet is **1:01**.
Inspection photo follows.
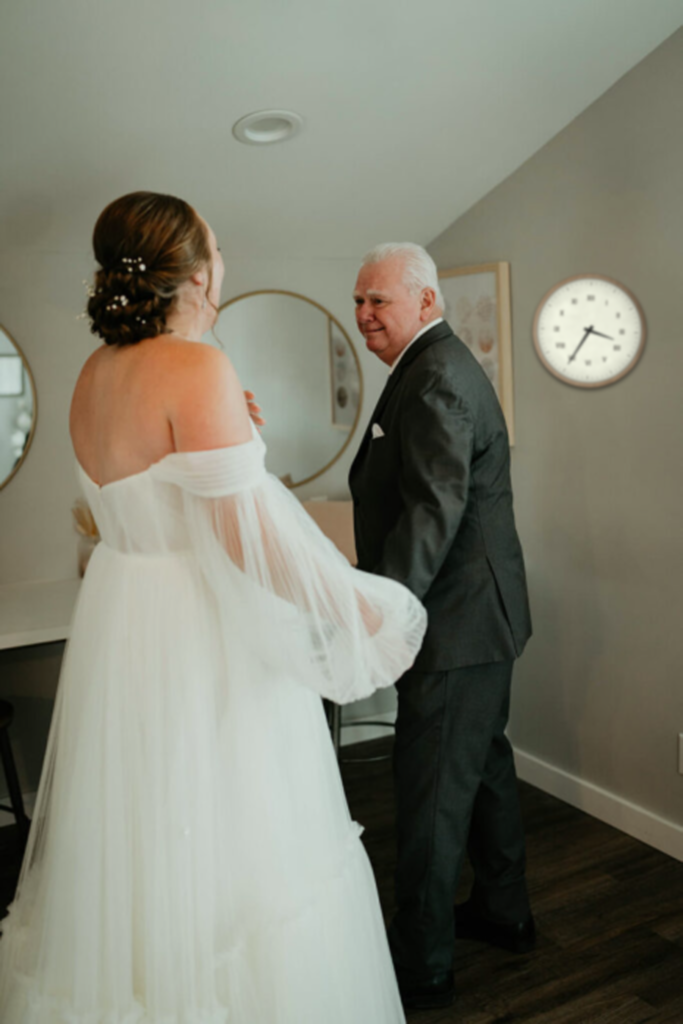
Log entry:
**3:35**
